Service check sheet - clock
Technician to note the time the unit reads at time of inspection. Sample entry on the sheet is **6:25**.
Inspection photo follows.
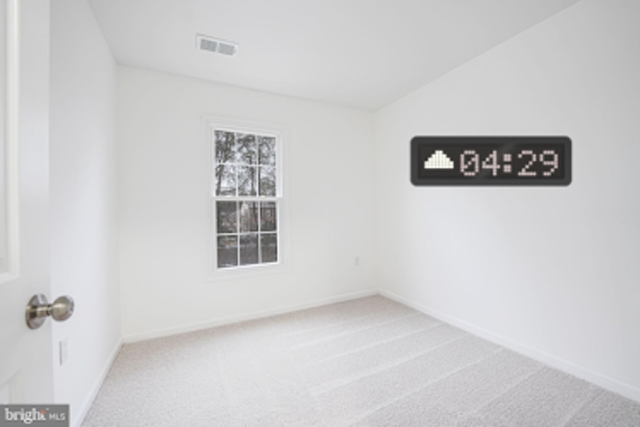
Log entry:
**4:29**
